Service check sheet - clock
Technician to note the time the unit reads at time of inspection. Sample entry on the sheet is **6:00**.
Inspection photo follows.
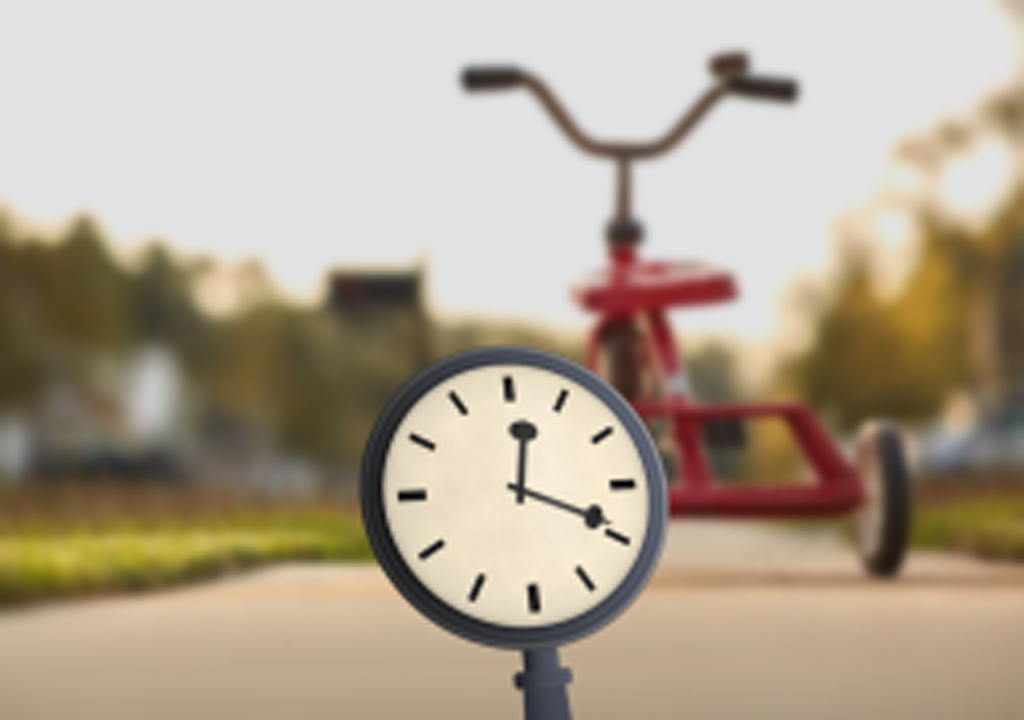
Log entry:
**12:19**
